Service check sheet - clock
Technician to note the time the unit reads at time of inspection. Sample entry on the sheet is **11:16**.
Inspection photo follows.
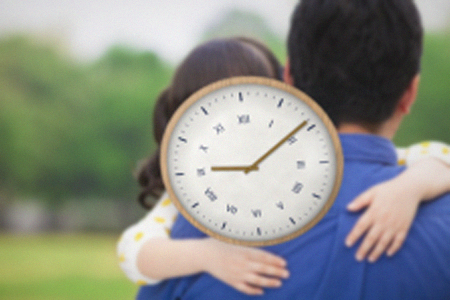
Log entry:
**9:09**
